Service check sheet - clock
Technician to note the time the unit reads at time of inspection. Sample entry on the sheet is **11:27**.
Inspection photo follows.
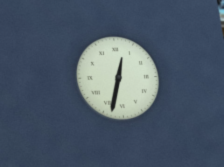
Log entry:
**12:33**
